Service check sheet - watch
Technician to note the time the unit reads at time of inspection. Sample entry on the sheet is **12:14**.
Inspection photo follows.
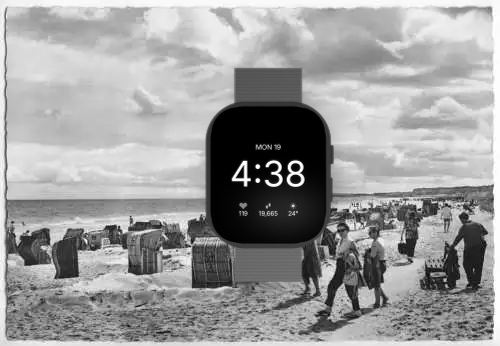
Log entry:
**4:38**
